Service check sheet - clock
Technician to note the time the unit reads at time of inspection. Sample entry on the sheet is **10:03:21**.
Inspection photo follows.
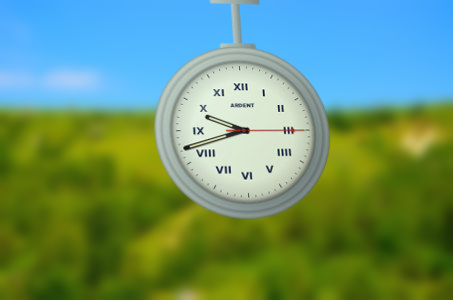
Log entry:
**9:42:15**
